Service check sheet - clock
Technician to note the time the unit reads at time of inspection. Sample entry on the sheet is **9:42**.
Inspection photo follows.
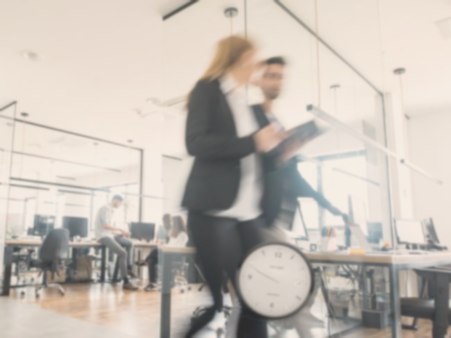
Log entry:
**9:49**
